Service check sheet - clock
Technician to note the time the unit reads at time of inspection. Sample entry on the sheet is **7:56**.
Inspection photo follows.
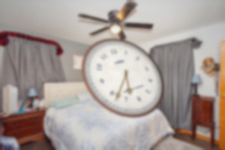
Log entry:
**6:38**
